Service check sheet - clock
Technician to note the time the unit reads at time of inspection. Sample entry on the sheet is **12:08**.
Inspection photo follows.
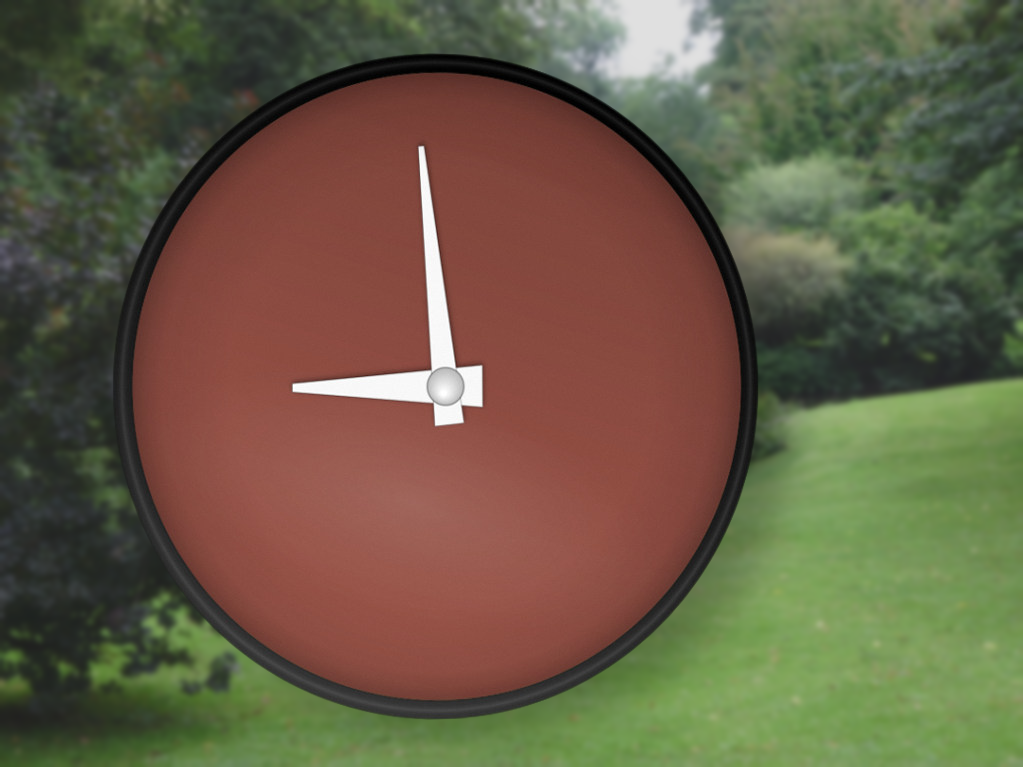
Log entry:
**8:59**
